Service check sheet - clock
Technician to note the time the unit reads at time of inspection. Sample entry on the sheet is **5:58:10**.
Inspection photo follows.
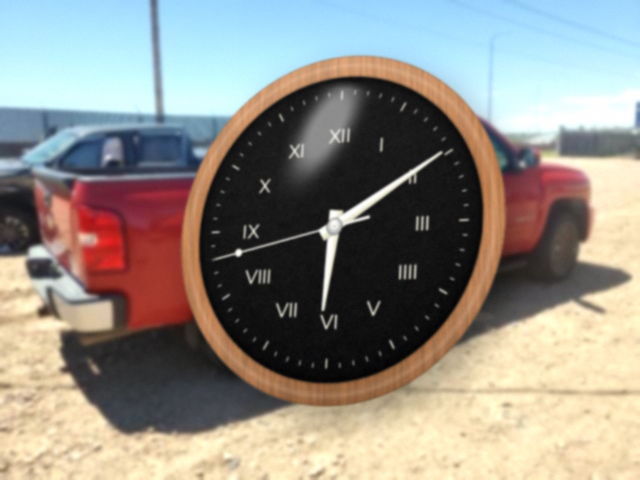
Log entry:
**6:09:43**
